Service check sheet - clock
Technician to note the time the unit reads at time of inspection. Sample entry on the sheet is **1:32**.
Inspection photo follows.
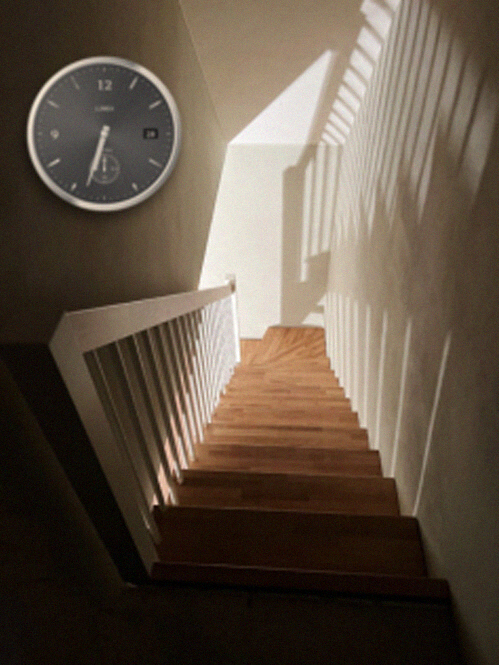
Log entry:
**6:33**
